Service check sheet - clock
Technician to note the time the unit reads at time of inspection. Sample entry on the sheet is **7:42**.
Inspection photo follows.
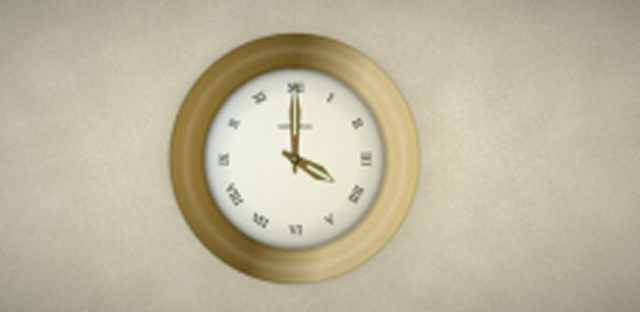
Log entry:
**4:00**
